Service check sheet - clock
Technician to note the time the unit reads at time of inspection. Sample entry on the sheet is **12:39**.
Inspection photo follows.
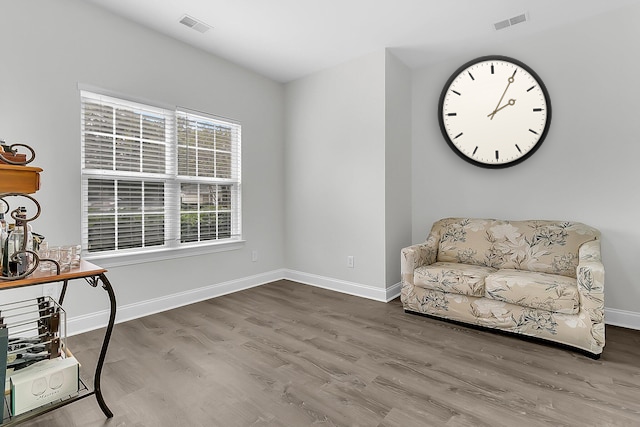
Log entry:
**2:05**
